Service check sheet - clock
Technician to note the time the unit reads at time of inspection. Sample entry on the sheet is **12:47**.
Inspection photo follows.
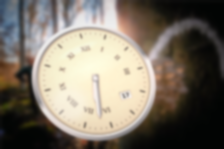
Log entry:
**6:32**
